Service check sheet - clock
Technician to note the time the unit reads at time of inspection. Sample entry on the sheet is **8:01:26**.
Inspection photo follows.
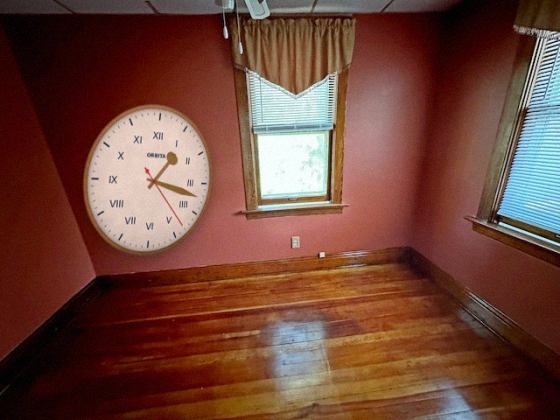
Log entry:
**1:17:23**
